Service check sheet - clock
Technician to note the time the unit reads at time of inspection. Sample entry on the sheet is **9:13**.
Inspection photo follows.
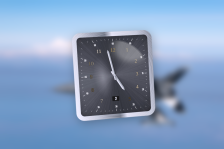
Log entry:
**4:58**
